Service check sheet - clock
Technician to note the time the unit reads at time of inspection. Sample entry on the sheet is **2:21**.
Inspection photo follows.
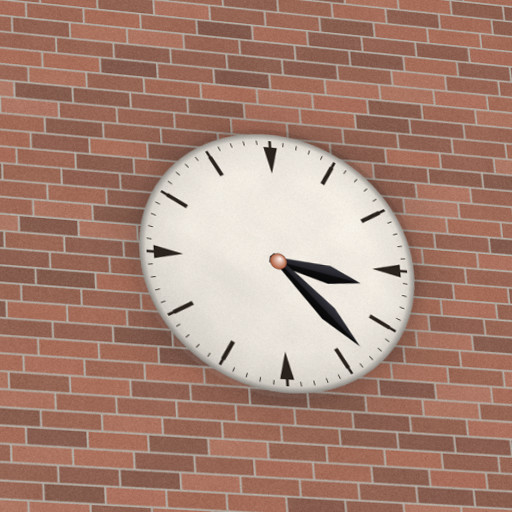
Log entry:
**3:23**
